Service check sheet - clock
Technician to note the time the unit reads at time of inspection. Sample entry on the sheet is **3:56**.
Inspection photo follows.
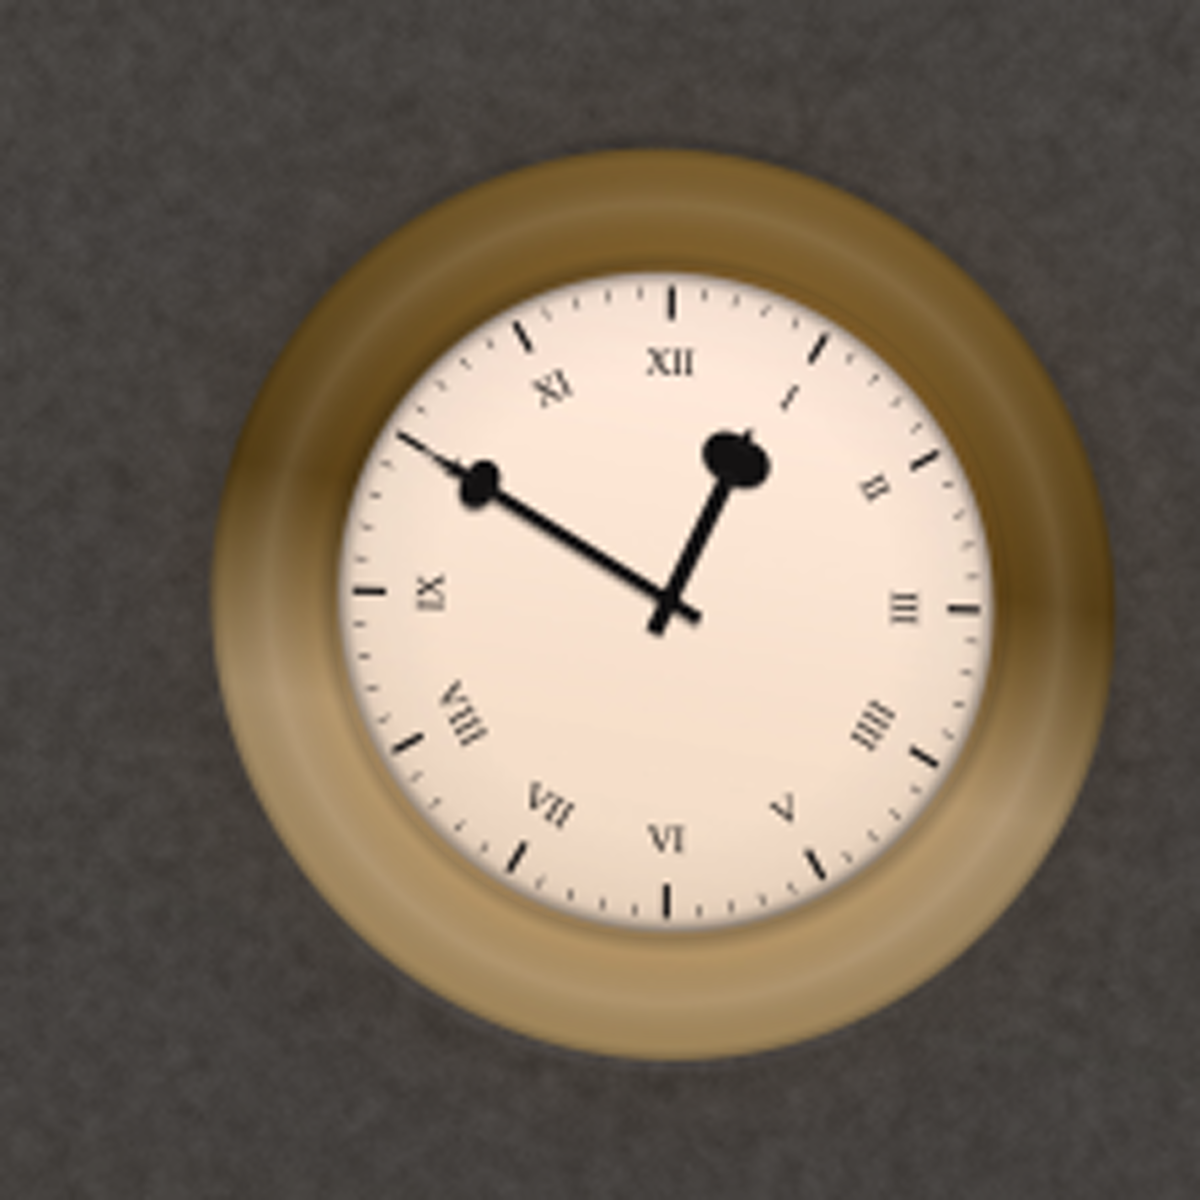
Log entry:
**12:50**
